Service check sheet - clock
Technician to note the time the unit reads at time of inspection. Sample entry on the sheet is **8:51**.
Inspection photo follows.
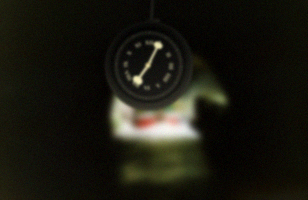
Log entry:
**7:04**
